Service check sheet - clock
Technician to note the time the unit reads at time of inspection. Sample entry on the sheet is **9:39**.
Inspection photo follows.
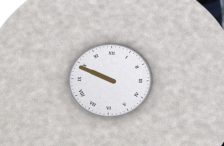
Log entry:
**9:49**
